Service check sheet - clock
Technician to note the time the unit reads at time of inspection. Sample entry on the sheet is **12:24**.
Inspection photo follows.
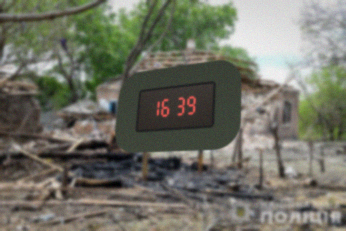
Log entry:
**16:39**
